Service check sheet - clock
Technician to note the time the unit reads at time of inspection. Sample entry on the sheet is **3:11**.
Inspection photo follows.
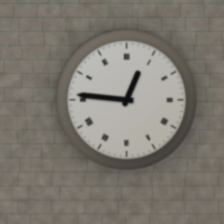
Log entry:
**12:46**
